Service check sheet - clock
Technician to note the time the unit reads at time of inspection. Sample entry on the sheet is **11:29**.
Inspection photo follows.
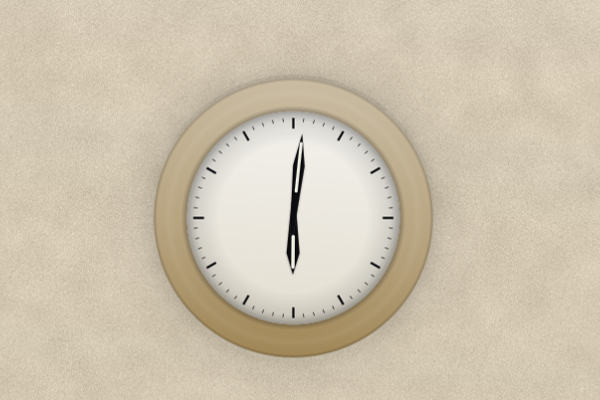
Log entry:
**6:01**
